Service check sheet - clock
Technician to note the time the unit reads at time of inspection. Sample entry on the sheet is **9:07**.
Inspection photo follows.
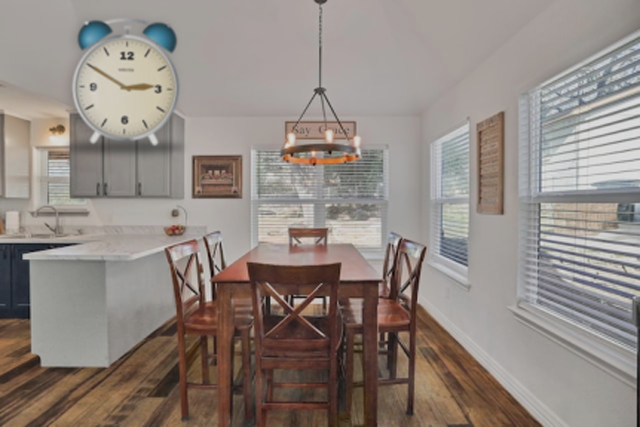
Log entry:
**2:50**
